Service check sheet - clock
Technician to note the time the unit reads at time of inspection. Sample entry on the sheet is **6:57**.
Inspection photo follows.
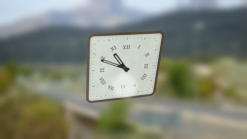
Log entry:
**10:49**
